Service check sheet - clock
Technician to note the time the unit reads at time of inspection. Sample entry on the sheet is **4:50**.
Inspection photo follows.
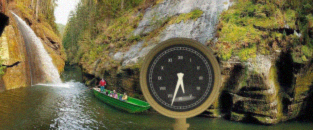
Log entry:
**5:33**
